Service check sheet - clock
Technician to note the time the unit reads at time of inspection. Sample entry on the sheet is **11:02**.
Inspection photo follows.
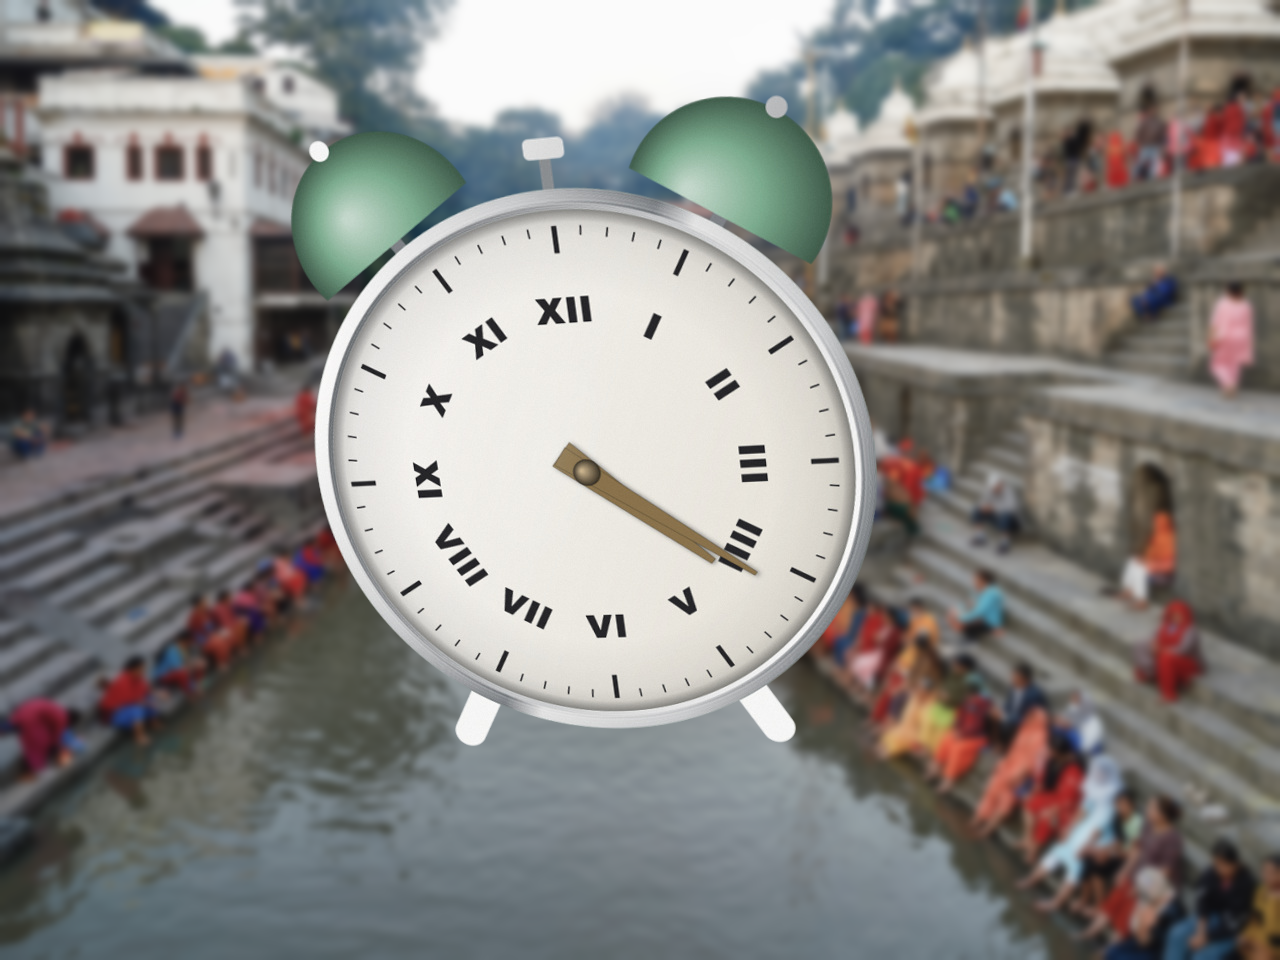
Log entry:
**4:21**
